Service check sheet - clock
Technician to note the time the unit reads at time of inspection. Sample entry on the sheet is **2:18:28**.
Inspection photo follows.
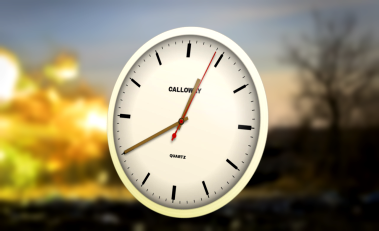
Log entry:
**12:40:04**
